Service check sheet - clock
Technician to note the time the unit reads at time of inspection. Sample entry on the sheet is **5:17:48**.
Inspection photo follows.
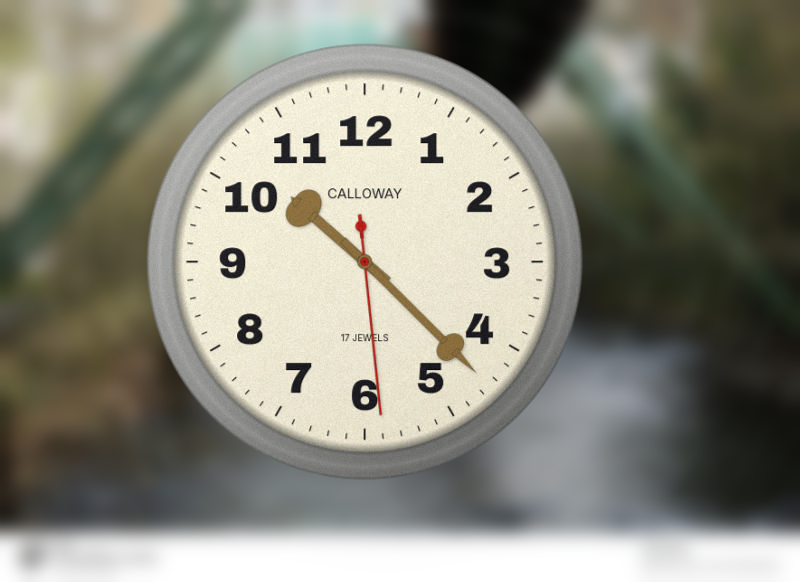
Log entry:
**10:22:29**
